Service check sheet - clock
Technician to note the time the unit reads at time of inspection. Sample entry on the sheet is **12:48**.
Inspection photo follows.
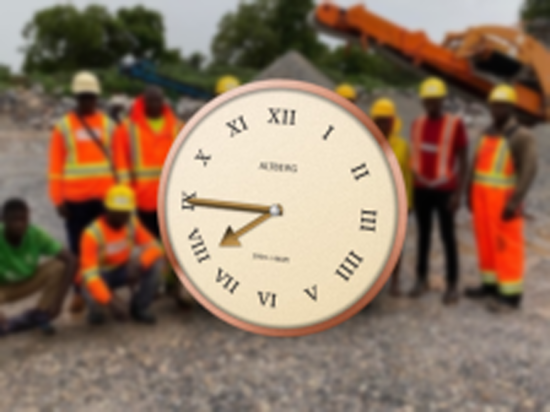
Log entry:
**7:45**
